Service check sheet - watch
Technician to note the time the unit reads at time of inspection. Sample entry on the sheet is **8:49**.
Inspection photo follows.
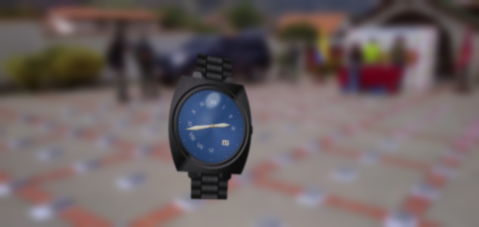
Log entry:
**2:43**
